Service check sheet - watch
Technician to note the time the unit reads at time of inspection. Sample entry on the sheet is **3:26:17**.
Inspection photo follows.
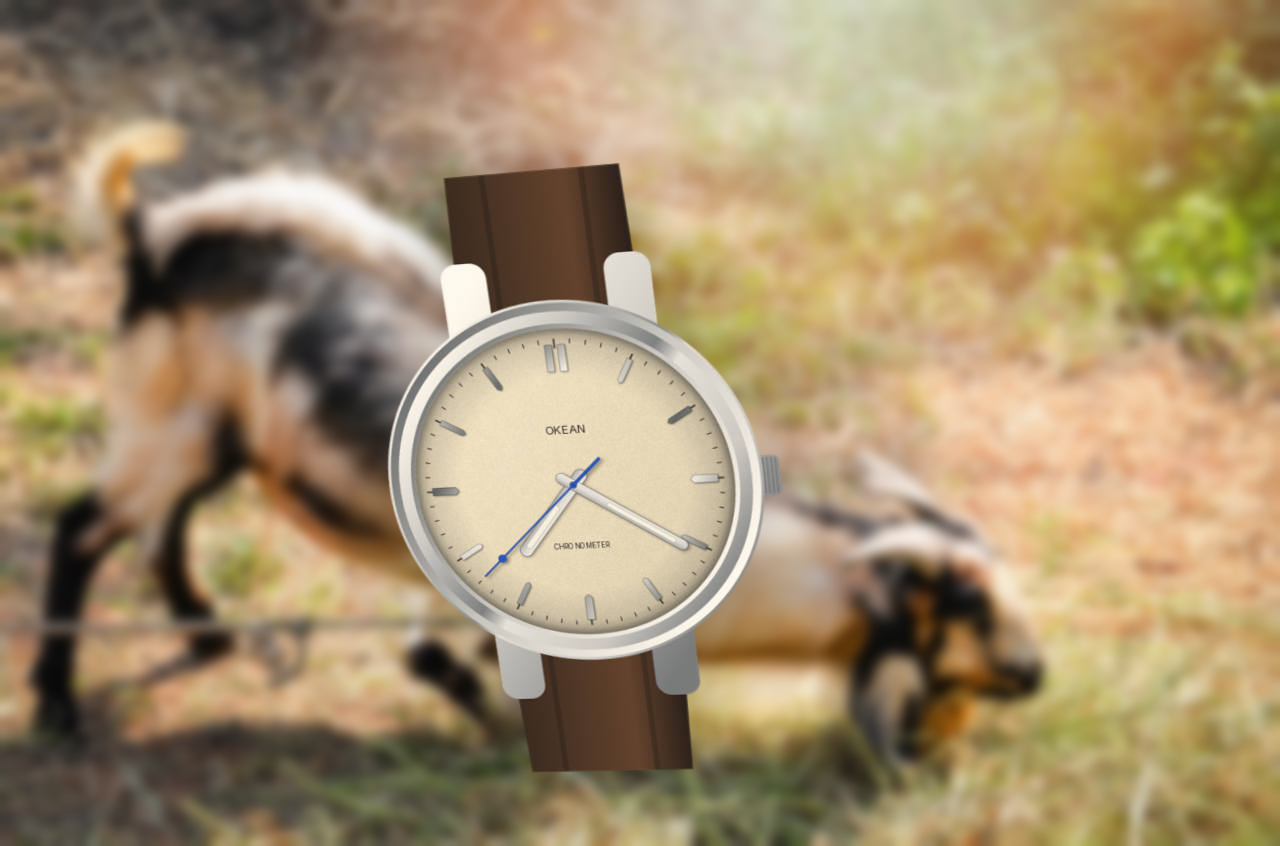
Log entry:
**7:20:38**
